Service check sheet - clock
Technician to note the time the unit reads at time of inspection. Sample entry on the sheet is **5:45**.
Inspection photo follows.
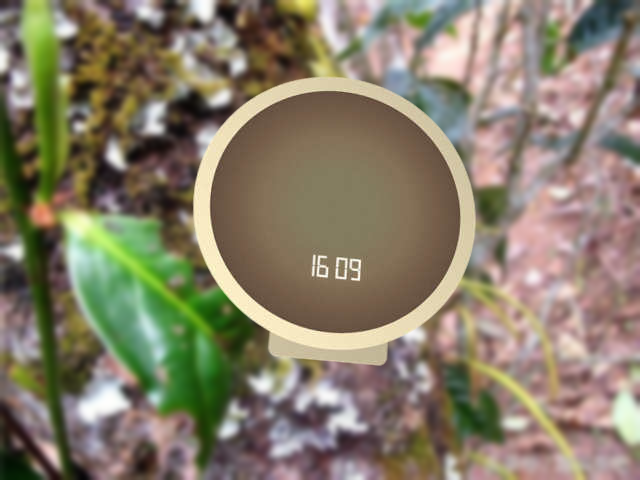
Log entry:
**16:09**
